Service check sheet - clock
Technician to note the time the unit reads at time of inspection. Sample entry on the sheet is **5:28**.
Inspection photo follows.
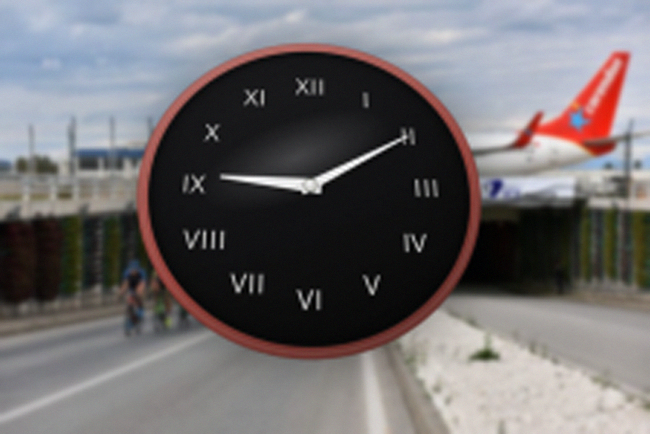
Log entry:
**9:10**
